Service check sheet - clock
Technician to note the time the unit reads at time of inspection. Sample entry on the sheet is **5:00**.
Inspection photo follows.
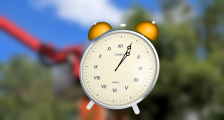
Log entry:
**1:04**
